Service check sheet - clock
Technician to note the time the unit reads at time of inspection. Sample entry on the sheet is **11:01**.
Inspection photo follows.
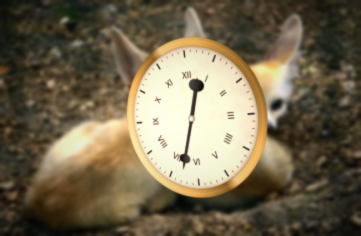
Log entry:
**12:33**
